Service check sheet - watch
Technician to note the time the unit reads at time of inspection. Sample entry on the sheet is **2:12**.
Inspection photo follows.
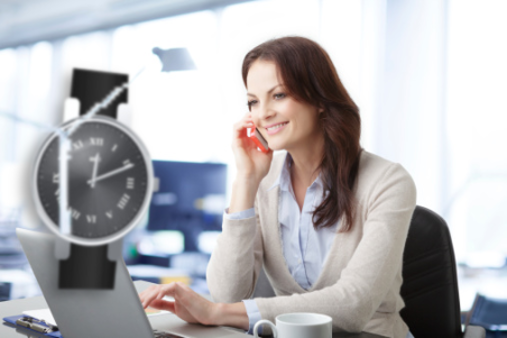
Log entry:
**12:11**
